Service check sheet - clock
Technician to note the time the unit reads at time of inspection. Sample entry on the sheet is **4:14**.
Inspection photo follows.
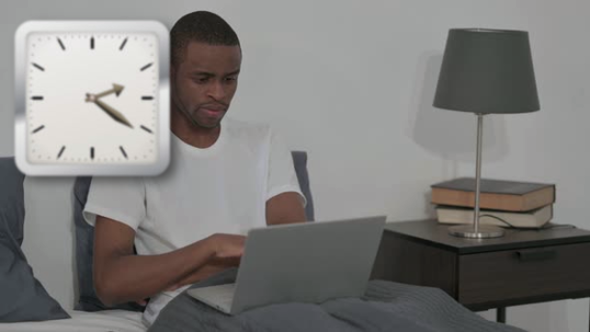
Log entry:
**2:21**
